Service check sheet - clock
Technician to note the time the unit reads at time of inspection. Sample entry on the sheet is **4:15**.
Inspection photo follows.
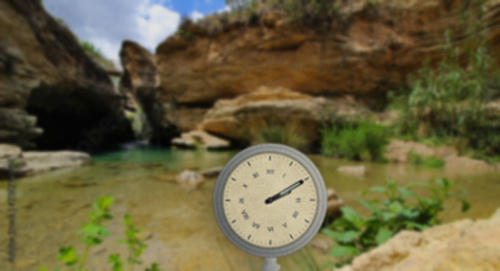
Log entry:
**2:10**
